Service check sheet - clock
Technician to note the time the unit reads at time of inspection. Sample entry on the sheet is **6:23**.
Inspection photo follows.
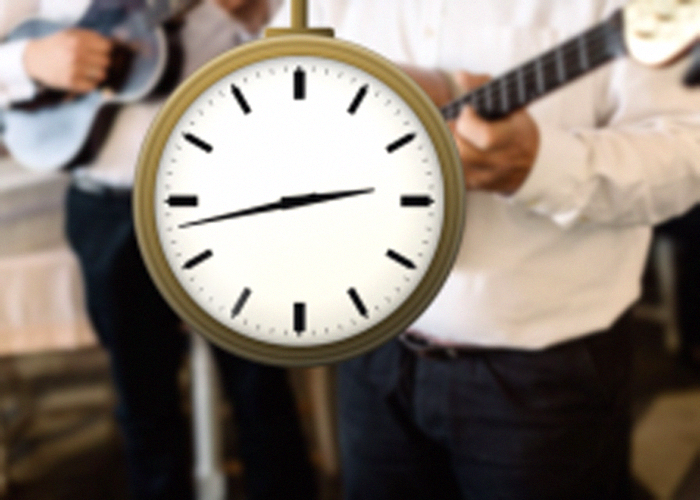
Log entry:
**2:43**
